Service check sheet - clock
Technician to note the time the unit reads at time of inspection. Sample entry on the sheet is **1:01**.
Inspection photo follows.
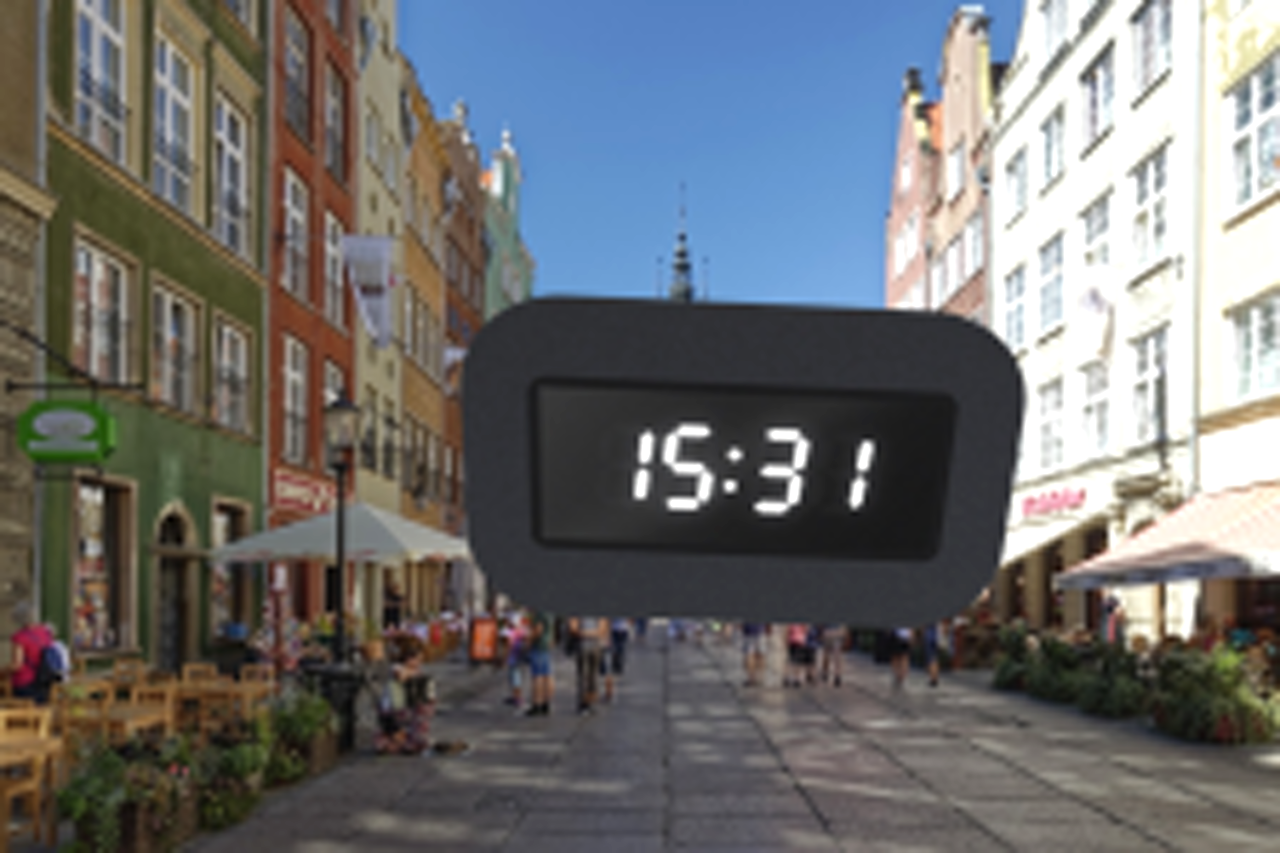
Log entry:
**15:31**
